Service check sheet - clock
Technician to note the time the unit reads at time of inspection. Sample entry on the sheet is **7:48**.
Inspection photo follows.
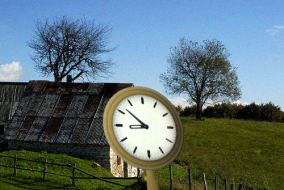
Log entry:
**8:52**
